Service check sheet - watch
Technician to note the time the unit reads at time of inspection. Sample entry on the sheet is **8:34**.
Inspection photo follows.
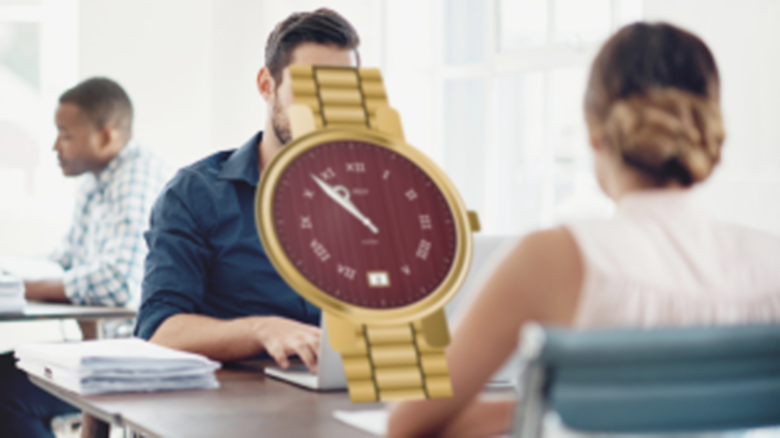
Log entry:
**10:53**
